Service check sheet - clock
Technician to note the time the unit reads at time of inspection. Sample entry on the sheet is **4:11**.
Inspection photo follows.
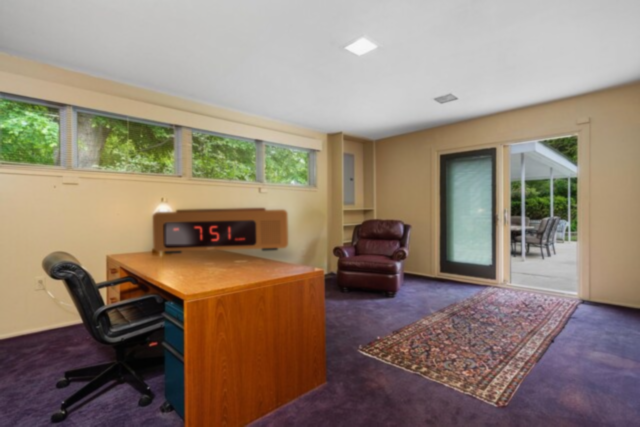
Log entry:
**7:51**
